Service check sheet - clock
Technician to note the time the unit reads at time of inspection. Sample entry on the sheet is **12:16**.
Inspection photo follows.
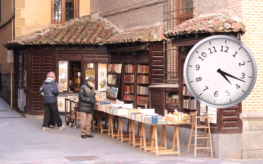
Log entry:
**4:17**
